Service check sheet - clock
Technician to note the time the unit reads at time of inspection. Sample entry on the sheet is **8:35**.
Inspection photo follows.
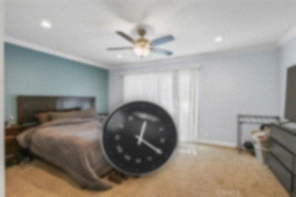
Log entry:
**12:20**
